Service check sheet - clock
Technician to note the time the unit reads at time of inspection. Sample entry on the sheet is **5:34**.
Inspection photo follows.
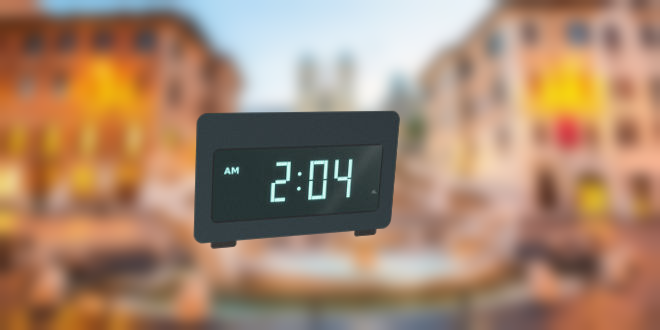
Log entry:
**2:04**
